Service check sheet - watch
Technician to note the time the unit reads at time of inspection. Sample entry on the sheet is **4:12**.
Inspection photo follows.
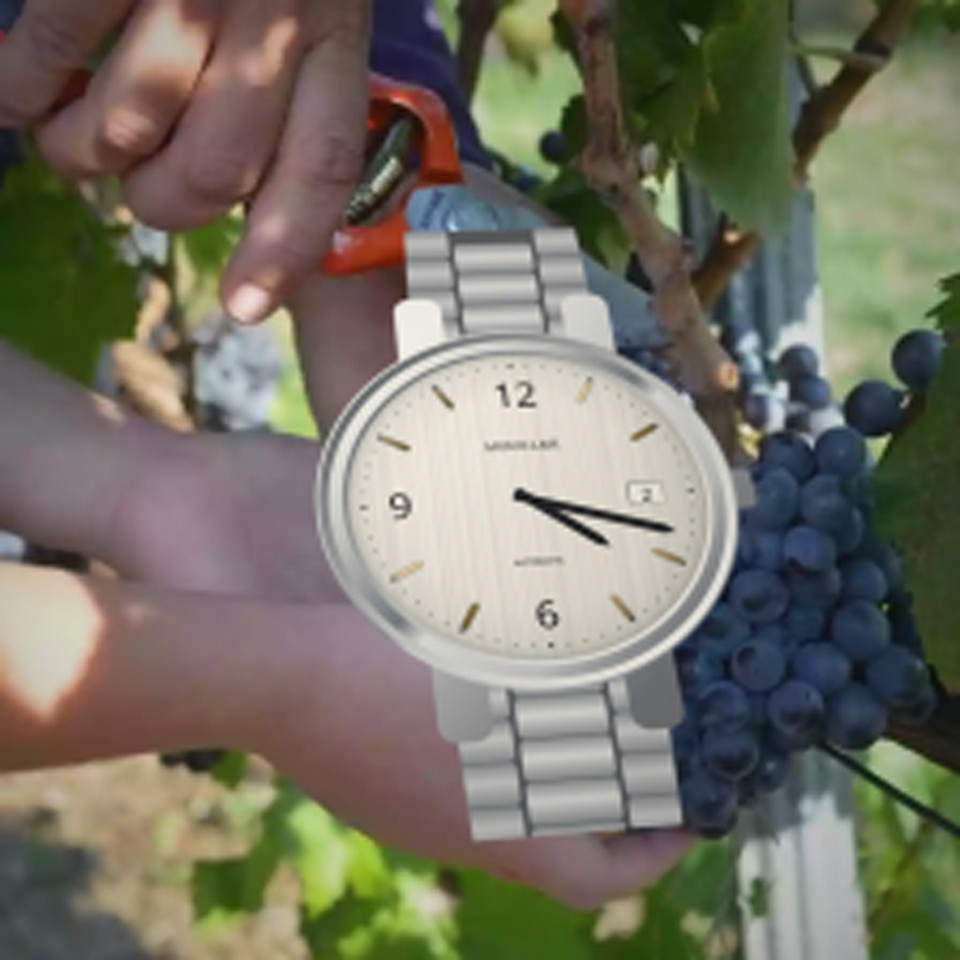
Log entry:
**4:18**
